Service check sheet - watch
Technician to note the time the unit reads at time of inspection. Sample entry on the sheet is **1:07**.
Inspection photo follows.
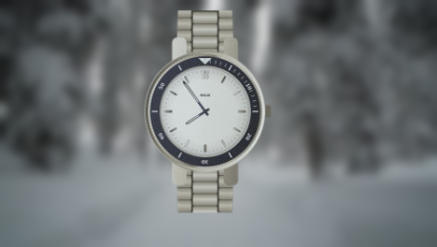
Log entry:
**7:54**
